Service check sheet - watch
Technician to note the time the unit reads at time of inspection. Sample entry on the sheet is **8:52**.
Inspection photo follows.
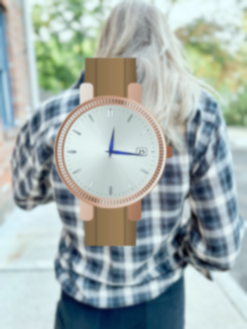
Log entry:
**12:16**
